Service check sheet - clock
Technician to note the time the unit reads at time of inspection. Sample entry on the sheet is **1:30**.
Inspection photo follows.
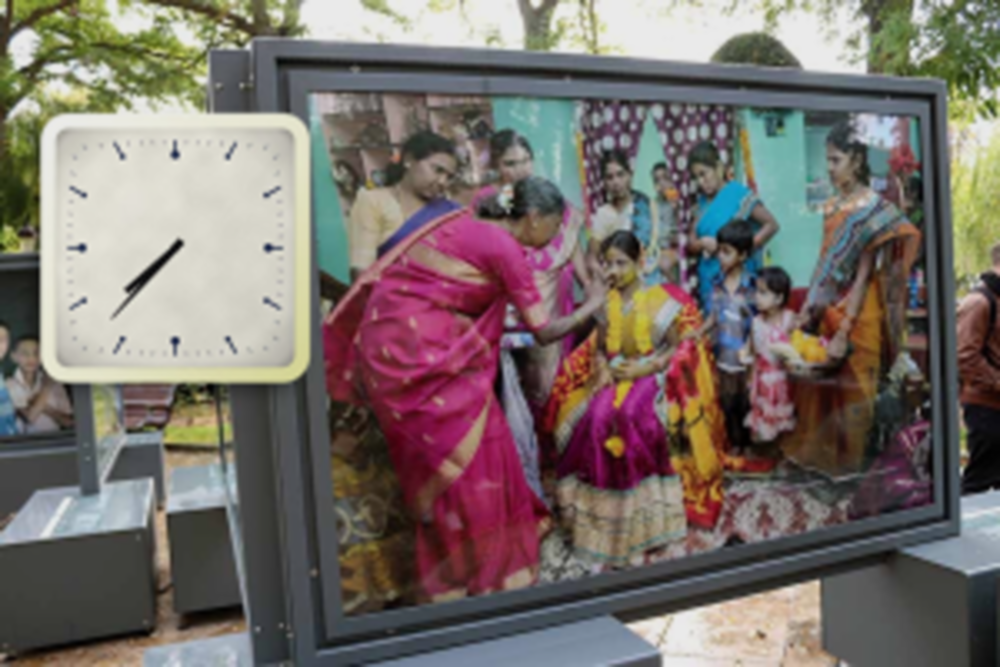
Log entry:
**7:37**
